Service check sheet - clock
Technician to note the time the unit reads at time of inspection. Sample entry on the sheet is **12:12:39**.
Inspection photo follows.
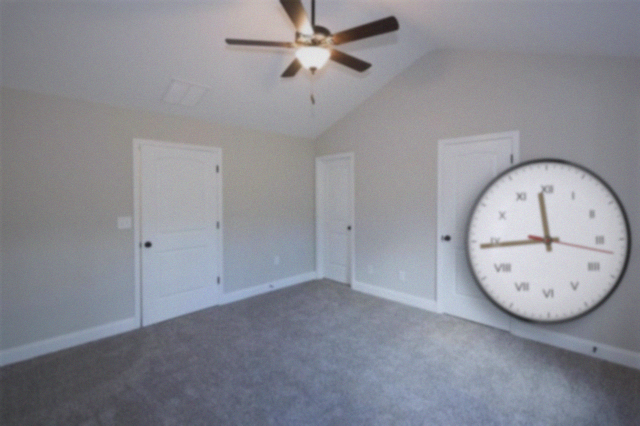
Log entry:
**11:44:17**
